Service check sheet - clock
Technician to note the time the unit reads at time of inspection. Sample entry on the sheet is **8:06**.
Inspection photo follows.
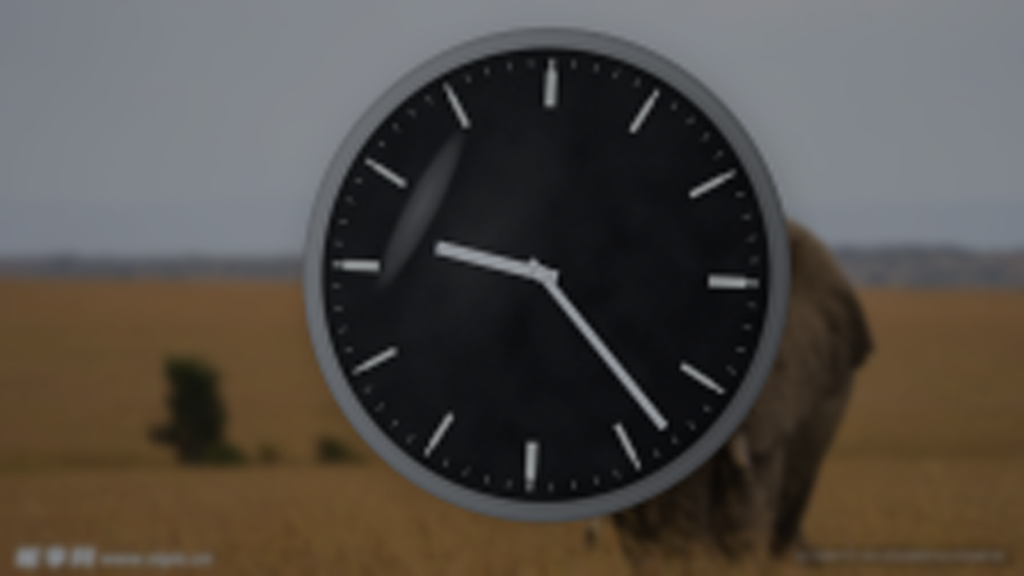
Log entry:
**9:23**
